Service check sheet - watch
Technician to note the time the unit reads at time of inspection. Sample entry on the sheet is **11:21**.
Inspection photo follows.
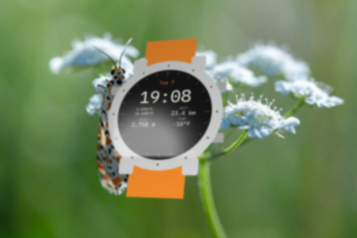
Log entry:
**19:08**
